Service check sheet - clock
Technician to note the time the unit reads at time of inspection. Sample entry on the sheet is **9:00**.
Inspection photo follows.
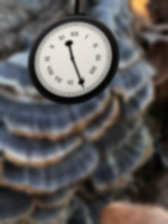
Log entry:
**11:26**
